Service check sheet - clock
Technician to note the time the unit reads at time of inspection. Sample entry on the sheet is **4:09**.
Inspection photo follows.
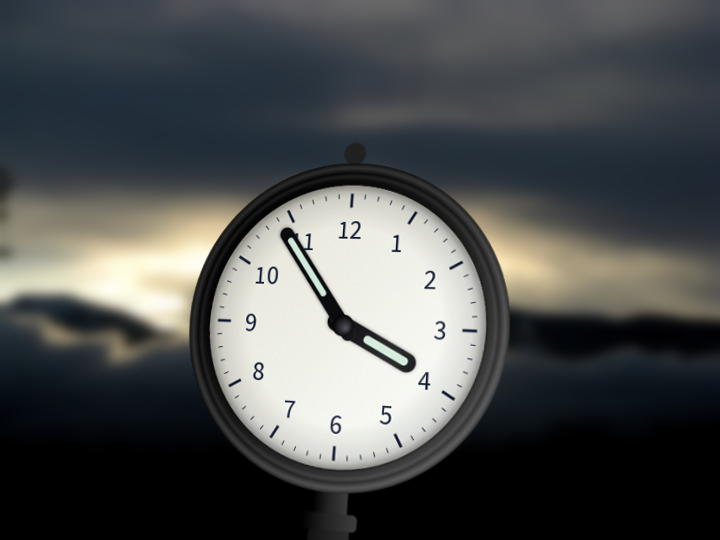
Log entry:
**3:54**
